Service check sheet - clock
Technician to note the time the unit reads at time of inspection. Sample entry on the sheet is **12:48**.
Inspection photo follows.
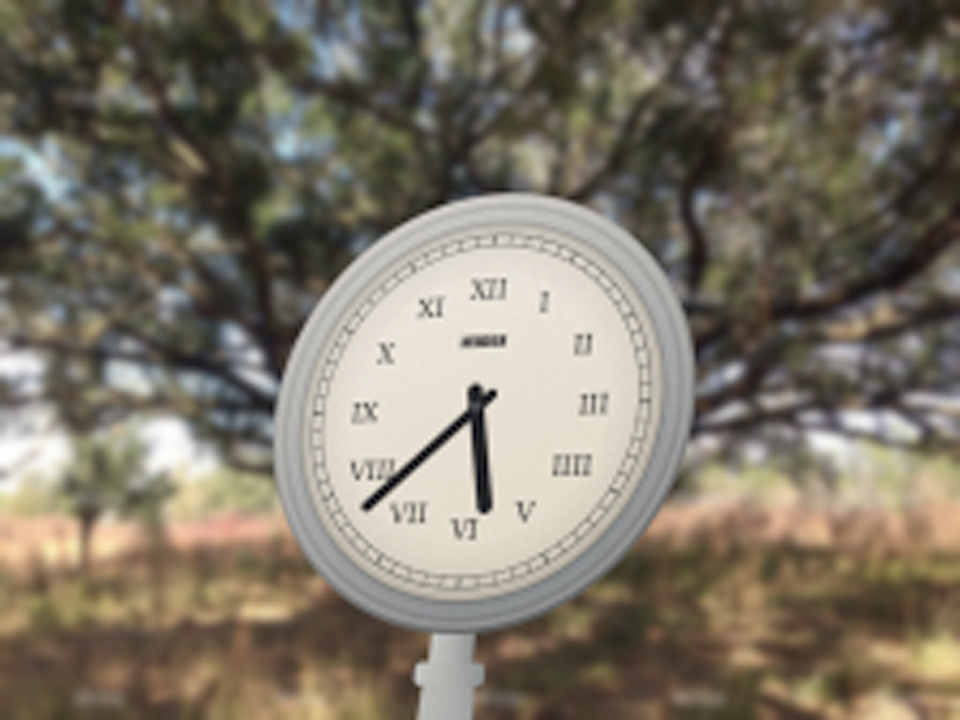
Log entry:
**5:38**
